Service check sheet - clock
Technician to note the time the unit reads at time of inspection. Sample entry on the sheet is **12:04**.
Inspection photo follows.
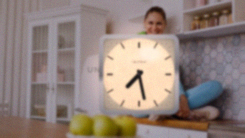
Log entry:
**7:28**
